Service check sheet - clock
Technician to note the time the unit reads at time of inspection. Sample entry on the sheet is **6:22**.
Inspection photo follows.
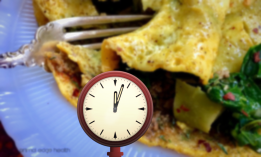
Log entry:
**12:03**
